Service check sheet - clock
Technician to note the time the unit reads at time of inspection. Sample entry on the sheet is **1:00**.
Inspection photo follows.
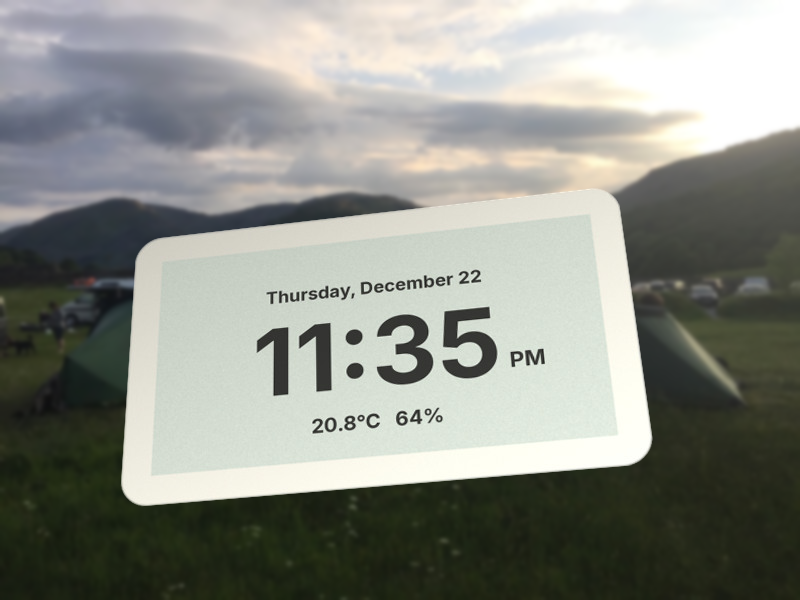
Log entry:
**11:35**
